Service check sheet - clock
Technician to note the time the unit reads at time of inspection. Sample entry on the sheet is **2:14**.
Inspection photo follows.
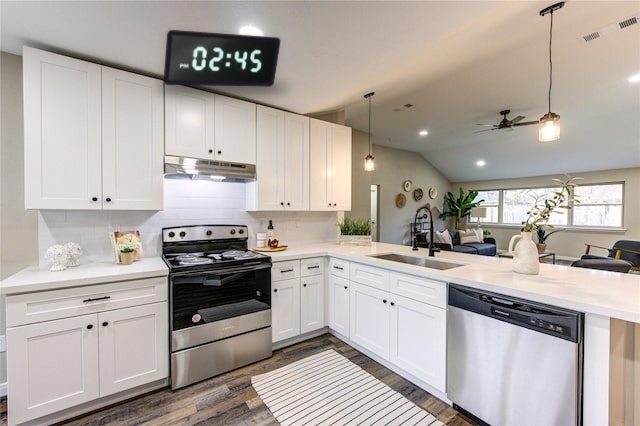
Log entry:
**2:45**
